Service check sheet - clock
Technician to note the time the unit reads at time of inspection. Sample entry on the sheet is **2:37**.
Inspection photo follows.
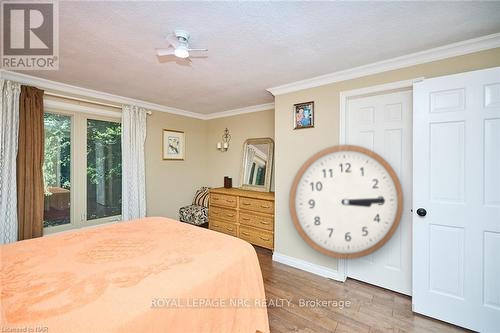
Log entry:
**3:15**
